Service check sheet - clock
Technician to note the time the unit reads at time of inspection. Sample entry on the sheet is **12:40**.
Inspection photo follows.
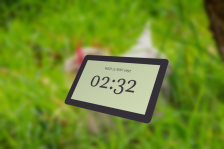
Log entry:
**2:32**
